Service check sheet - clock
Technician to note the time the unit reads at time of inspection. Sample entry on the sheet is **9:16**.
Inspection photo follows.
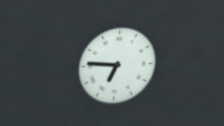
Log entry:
**6:46**
